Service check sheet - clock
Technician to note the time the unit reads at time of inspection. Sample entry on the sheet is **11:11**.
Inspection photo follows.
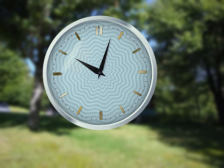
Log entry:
**10:03**
